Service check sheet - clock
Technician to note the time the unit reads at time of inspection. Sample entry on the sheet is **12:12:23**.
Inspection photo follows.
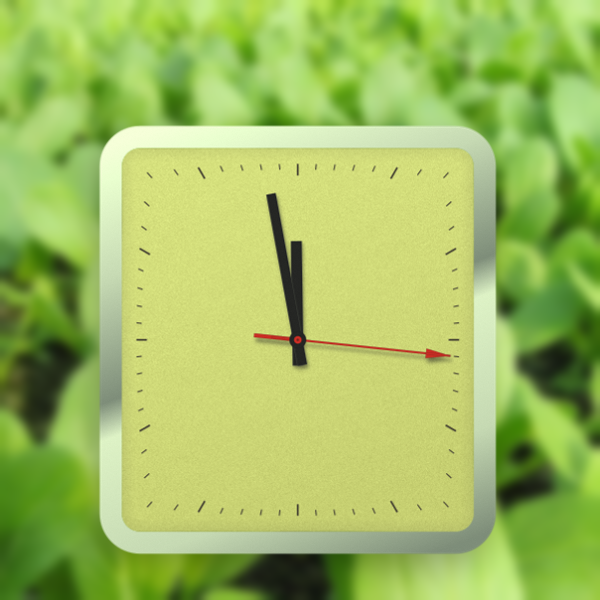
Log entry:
**11:58:16**
